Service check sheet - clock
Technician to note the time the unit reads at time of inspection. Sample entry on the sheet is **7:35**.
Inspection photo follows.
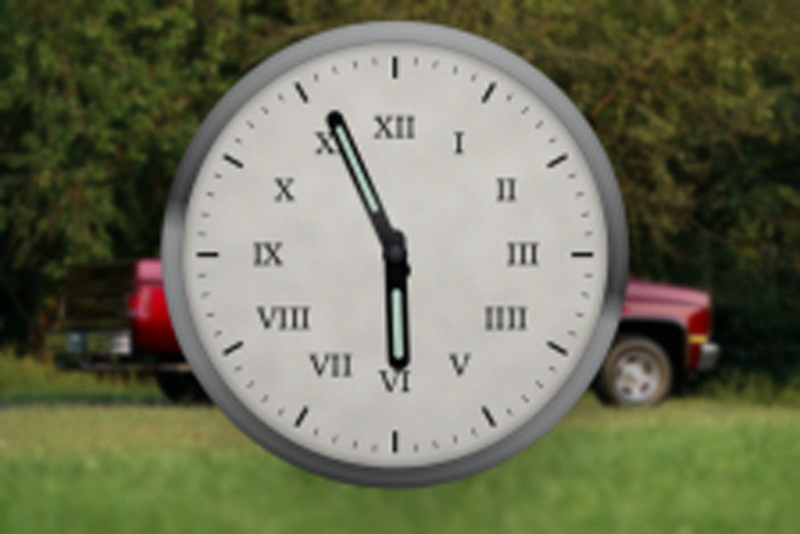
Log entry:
**5:56**
